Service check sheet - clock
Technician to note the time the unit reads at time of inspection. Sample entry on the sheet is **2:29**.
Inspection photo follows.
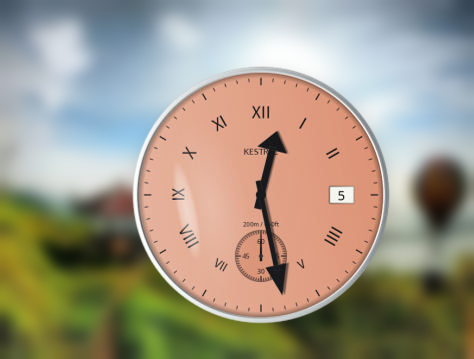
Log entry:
**12:28**
